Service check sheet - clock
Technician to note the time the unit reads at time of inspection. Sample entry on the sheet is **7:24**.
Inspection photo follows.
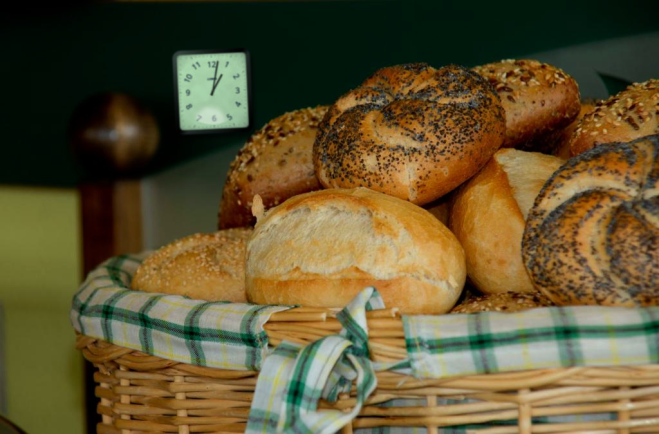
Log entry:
**1:02**
